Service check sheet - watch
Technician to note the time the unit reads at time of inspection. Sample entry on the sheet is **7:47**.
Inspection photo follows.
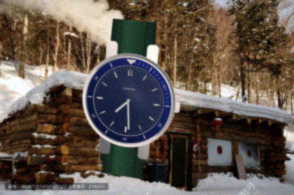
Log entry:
**7:29**
